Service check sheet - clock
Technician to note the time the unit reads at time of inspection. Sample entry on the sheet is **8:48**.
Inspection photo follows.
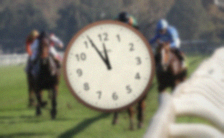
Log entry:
**11:56**
